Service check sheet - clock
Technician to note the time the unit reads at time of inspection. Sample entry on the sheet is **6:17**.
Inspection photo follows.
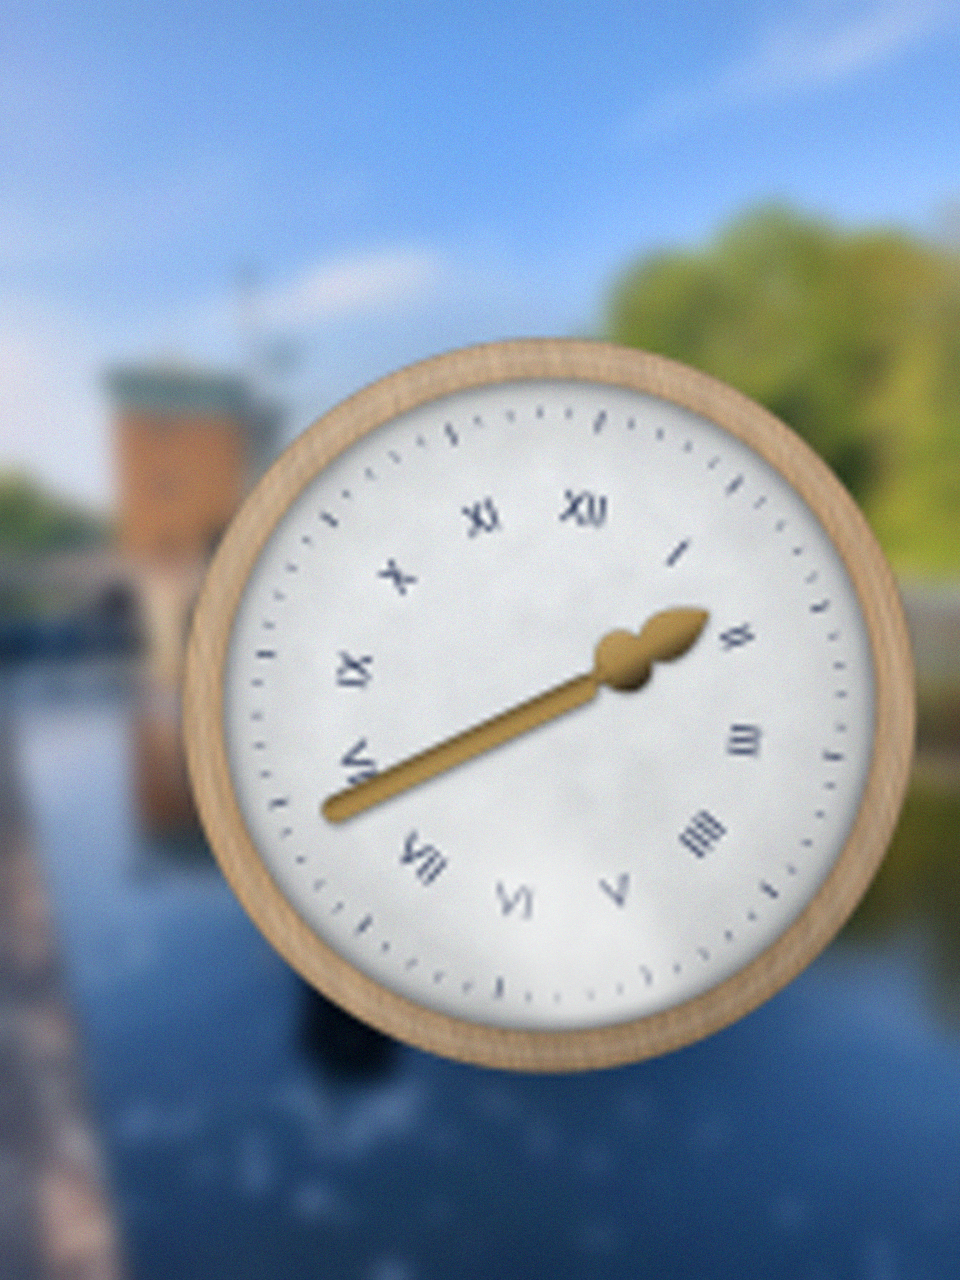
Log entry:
**1:39**
